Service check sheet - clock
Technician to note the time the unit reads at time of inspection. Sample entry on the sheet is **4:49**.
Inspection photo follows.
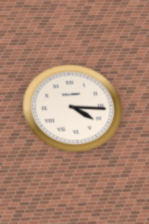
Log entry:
**4:16**
